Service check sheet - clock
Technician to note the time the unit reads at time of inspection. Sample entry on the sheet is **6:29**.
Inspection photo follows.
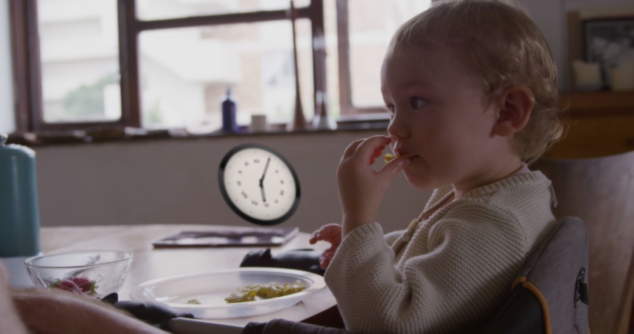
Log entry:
**6:05**
